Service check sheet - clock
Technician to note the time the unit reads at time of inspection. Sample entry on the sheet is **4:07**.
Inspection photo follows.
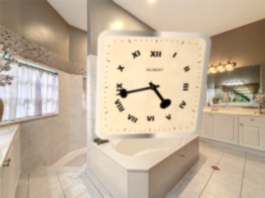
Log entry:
**4:43**
